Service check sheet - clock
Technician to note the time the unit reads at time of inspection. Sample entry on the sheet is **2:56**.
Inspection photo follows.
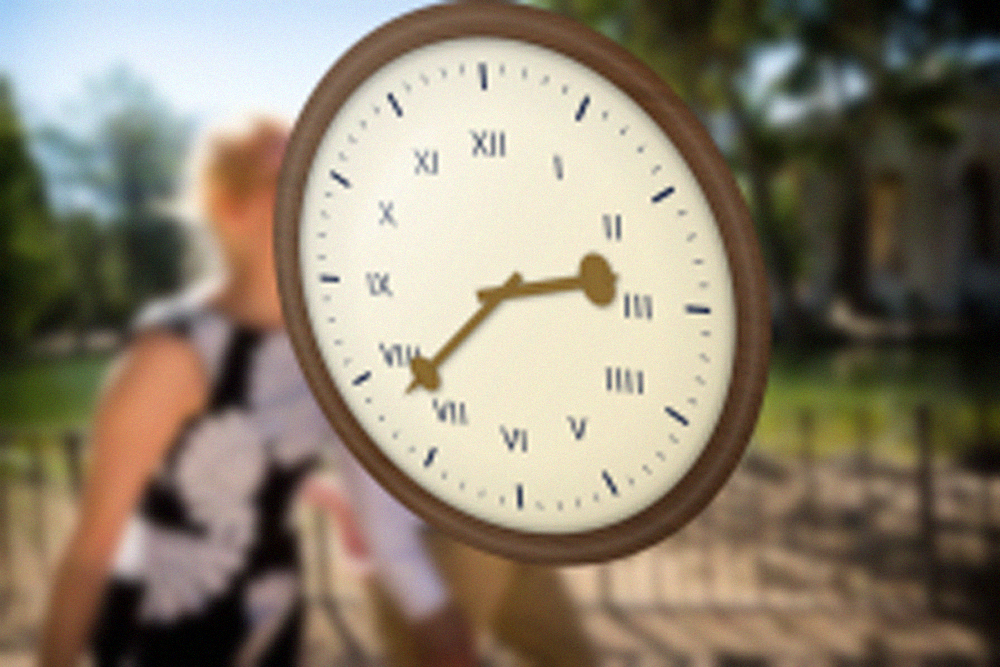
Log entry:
**2:38**
